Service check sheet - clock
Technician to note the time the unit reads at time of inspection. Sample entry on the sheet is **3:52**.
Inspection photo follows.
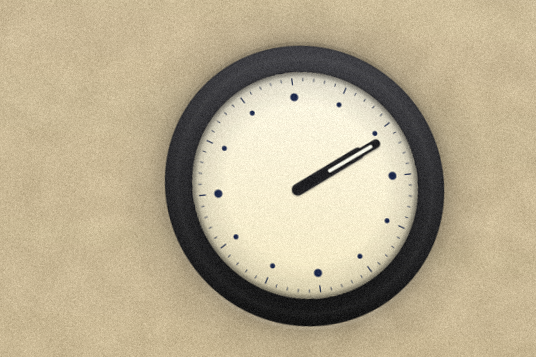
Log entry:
**2:11**
